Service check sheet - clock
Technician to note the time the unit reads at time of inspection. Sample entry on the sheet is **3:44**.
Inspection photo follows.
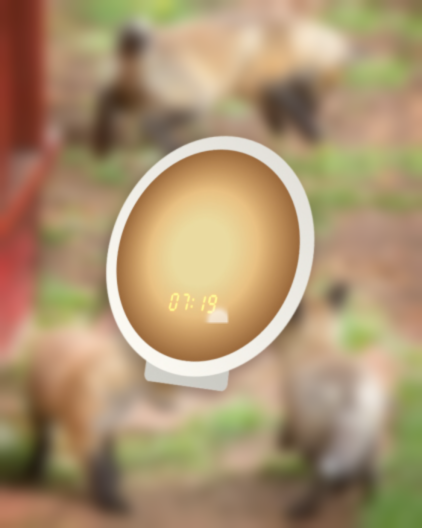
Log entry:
**7:19**
